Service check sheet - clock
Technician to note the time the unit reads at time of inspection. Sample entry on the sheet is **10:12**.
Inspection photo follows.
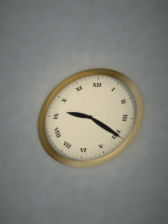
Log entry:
**9:20**
